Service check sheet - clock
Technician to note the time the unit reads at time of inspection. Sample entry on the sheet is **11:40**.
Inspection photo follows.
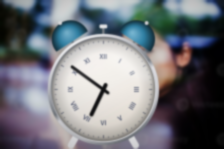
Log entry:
**6:51**
